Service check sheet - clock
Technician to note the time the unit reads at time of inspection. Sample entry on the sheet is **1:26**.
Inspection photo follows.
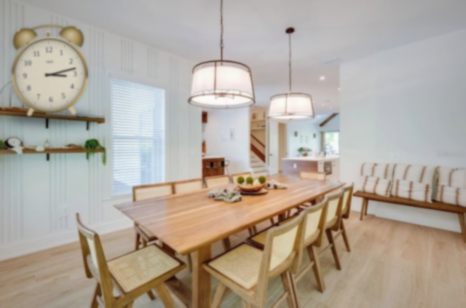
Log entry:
**3:13**
